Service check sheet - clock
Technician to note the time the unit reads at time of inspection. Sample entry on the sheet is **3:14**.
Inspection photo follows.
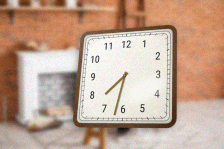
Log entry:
**7:32**
